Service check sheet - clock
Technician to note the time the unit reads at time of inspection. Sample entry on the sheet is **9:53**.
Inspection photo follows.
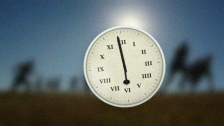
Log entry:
**5:59**
